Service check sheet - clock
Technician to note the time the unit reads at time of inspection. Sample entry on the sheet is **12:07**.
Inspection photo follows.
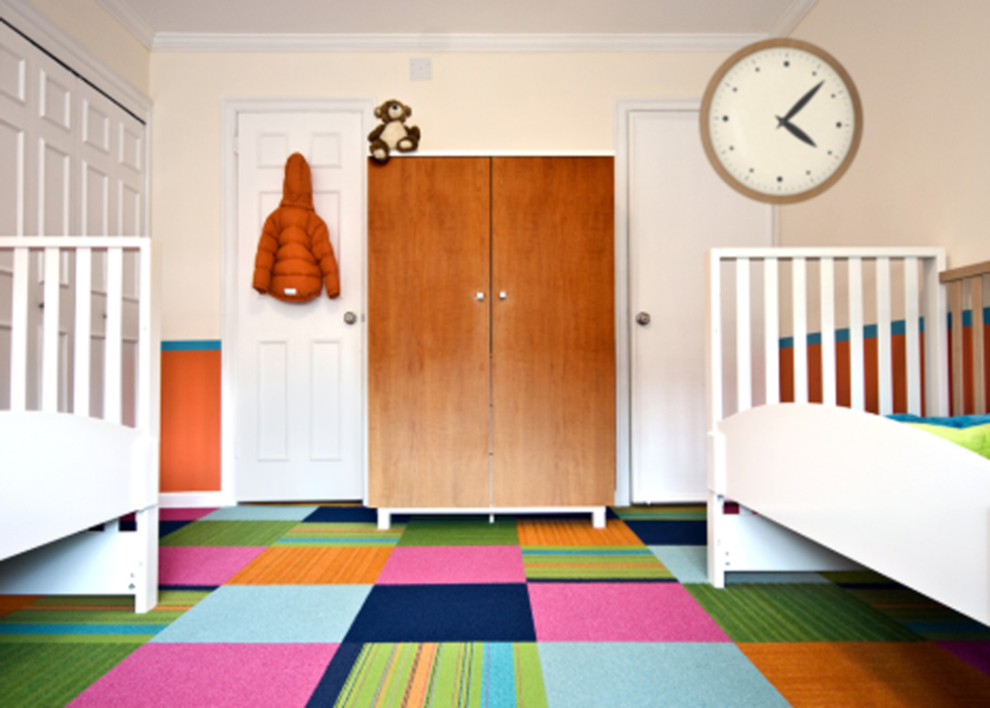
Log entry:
**4:07**
